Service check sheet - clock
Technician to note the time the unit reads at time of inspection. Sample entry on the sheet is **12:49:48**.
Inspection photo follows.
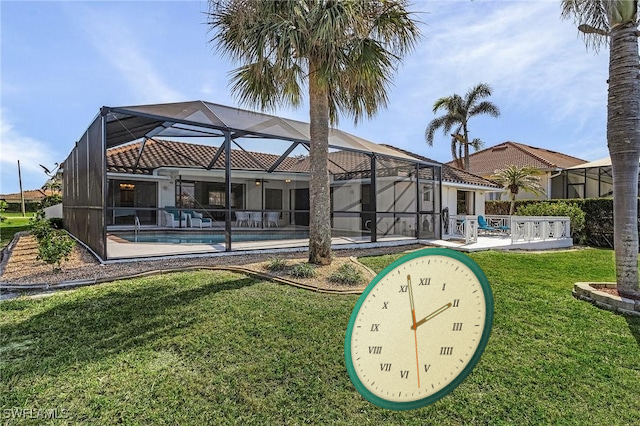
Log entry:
**1:56:27**
